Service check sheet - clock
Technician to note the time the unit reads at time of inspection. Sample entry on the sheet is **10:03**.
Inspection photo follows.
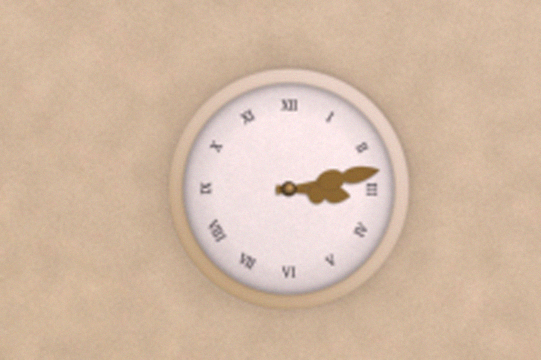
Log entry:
**3:13**
